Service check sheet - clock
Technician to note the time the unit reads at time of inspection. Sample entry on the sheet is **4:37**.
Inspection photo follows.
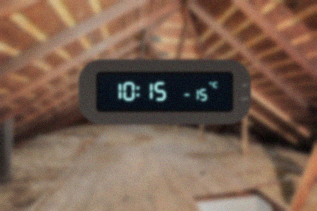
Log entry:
**10:15**
